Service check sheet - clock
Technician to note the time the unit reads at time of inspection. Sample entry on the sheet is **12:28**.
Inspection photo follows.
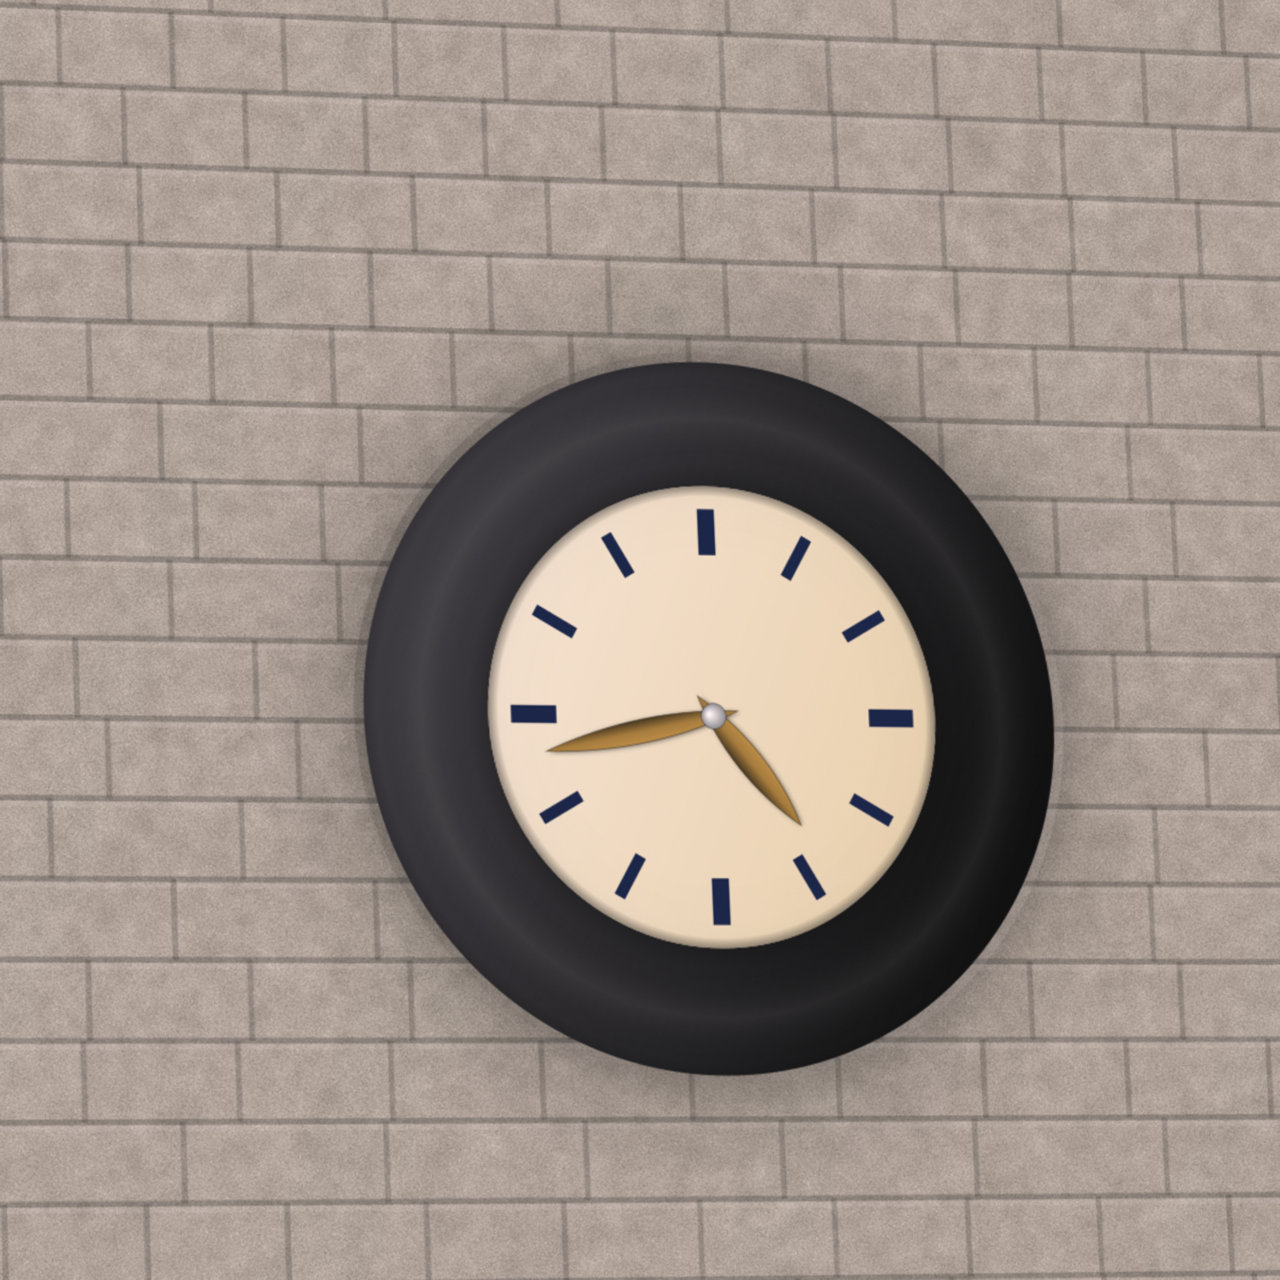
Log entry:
**4:43**
